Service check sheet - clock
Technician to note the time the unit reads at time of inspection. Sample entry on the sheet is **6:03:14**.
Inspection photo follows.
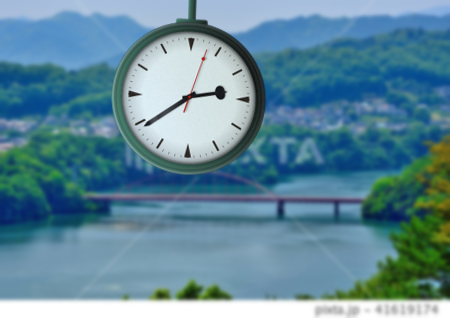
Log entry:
**2:39:03**
